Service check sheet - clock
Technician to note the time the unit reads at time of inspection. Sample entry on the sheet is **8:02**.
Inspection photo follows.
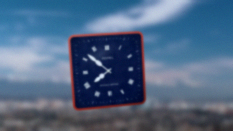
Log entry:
**7:52**
